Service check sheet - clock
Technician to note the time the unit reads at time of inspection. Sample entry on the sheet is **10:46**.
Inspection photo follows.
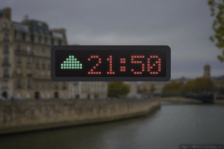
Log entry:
**21:50**
